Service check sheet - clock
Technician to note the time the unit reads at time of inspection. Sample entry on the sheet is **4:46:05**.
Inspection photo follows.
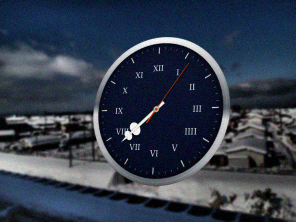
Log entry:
**7:38:06**
